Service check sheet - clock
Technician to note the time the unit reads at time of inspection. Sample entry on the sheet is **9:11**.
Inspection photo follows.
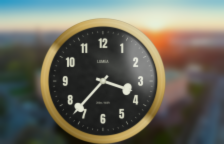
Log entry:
**3:37**
